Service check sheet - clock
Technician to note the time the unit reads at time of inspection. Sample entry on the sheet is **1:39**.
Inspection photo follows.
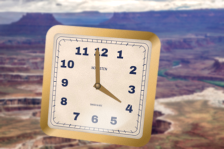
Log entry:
**3:59**
